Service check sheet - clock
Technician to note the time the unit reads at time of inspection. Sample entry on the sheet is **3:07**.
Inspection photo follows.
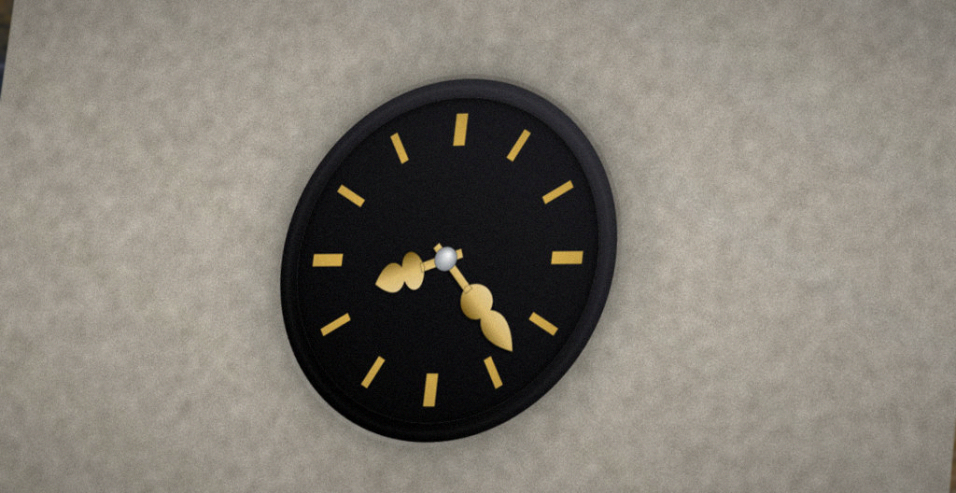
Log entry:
**8:23**
